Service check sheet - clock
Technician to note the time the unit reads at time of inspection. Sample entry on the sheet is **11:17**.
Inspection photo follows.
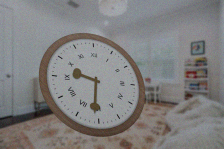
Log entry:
**9:31**
